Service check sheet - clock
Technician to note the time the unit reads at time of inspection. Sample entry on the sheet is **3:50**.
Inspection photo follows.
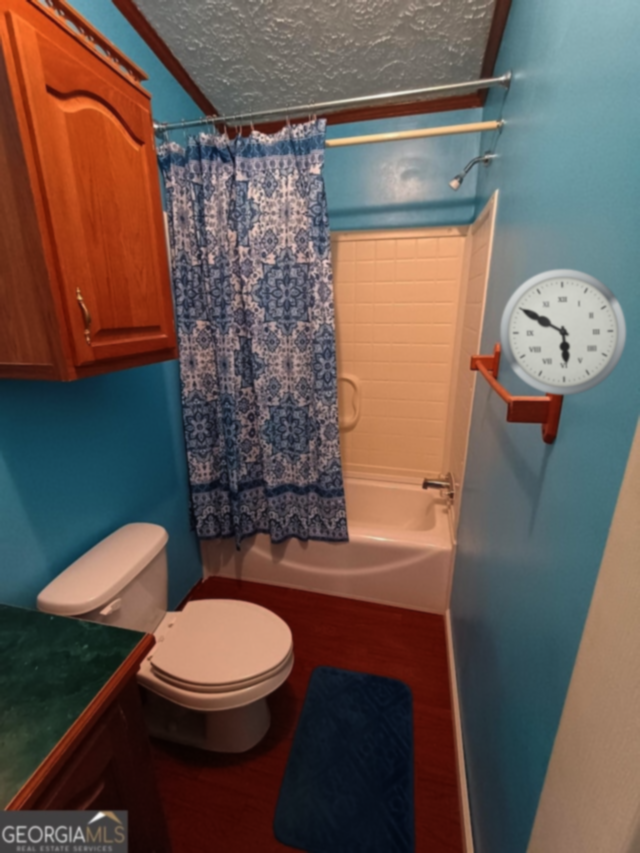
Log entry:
**5:50**
